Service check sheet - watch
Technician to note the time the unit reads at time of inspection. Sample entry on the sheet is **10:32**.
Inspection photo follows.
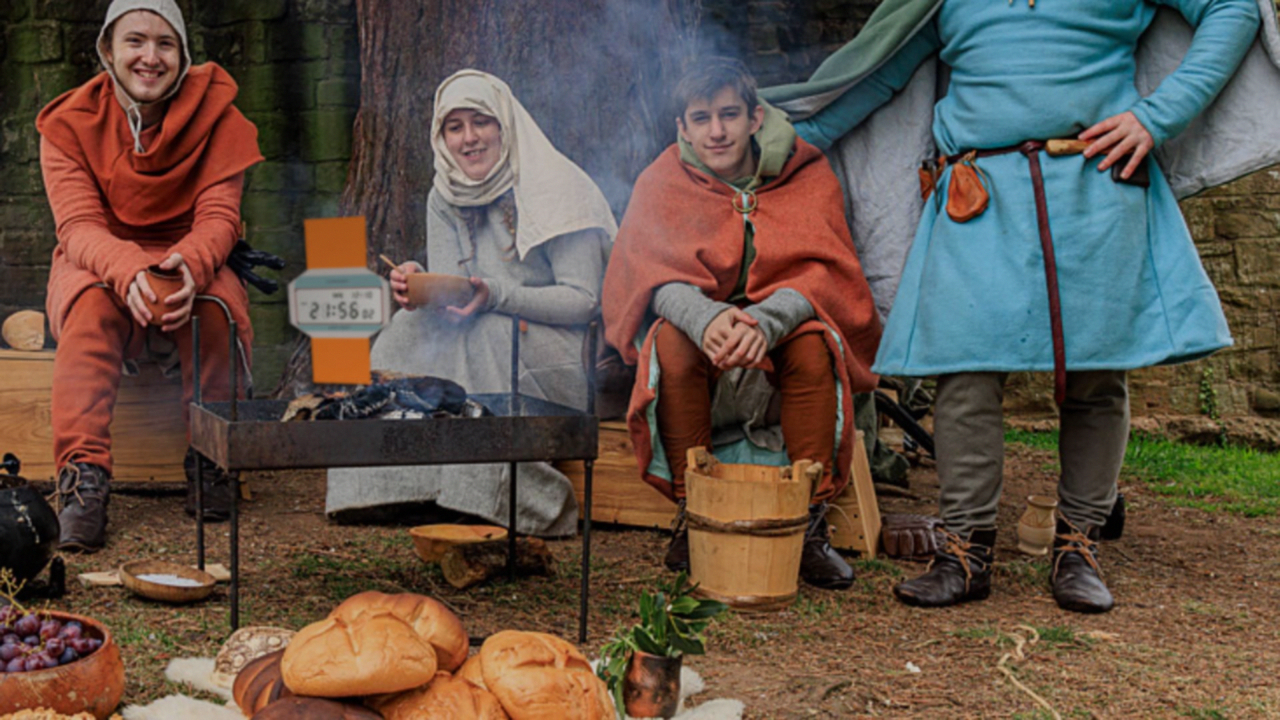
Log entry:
**21:56**
